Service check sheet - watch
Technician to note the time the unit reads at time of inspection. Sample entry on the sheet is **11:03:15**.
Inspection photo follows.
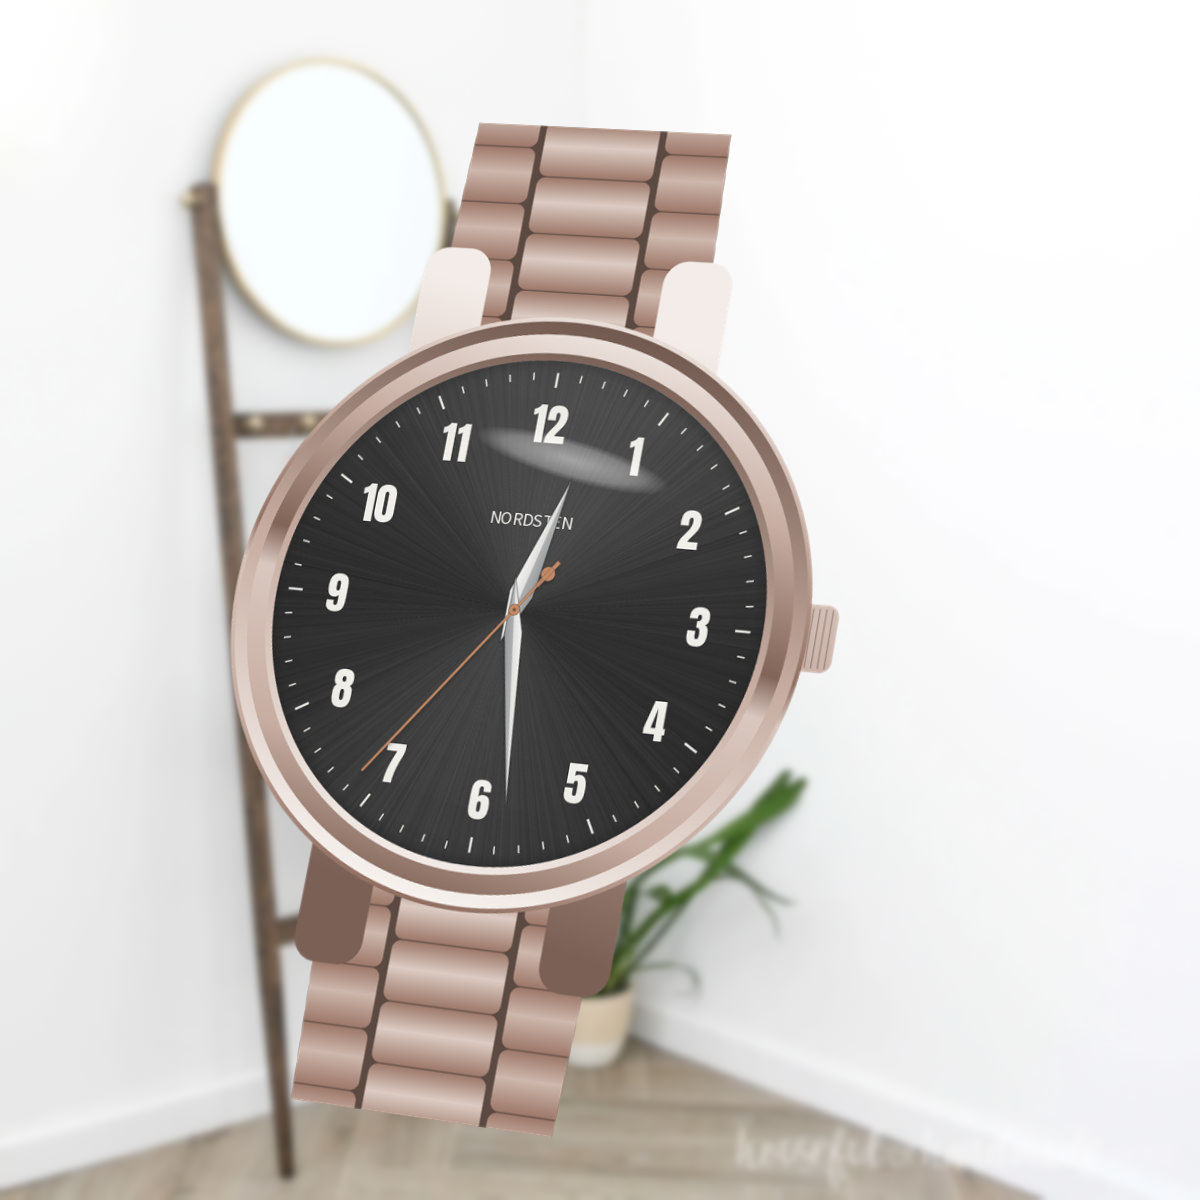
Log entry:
**12:28:36**
